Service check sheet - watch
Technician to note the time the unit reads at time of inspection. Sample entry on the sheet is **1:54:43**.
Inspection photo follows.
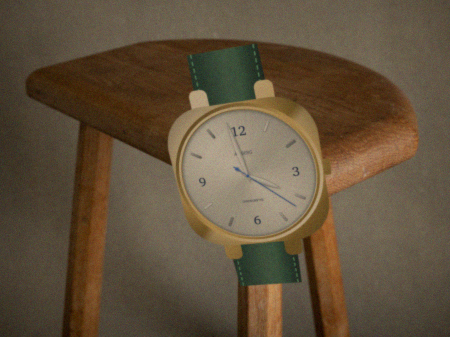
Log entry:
**3:58:22**
